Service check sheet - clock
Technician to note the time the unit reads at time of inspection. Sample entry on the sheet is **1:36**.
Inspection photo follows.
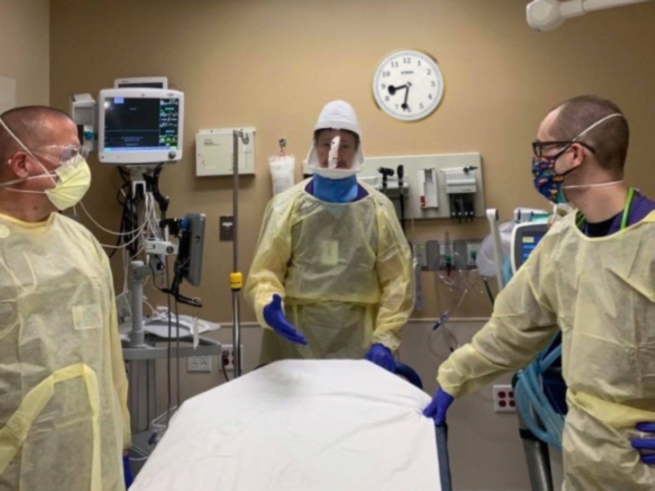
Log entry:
**8:32**
